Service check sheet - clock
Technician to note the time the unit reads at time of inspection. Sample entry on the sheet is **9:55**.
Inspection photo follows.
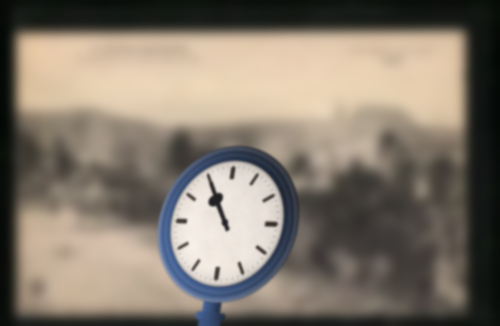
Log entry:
**10:55**
